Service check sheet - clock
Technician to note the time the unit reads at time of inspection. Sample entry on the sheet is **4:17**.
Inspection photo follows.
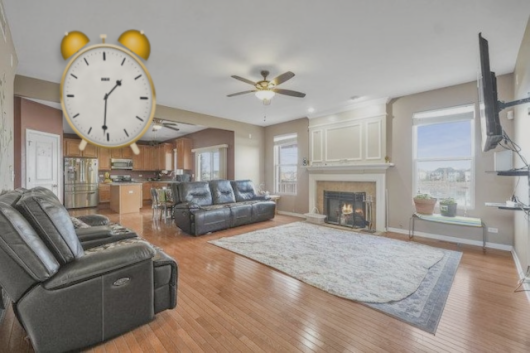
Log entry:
**1:31**
